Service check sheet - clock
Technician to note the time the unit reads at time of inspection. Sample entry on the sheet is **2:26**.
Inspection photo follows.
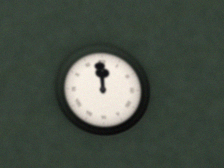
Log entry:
**11:59**
